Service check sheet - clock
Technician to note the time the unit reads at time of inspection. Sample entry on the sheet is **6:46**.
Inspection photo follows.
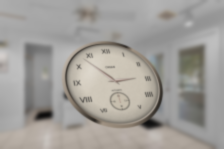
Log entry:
**2:53**
